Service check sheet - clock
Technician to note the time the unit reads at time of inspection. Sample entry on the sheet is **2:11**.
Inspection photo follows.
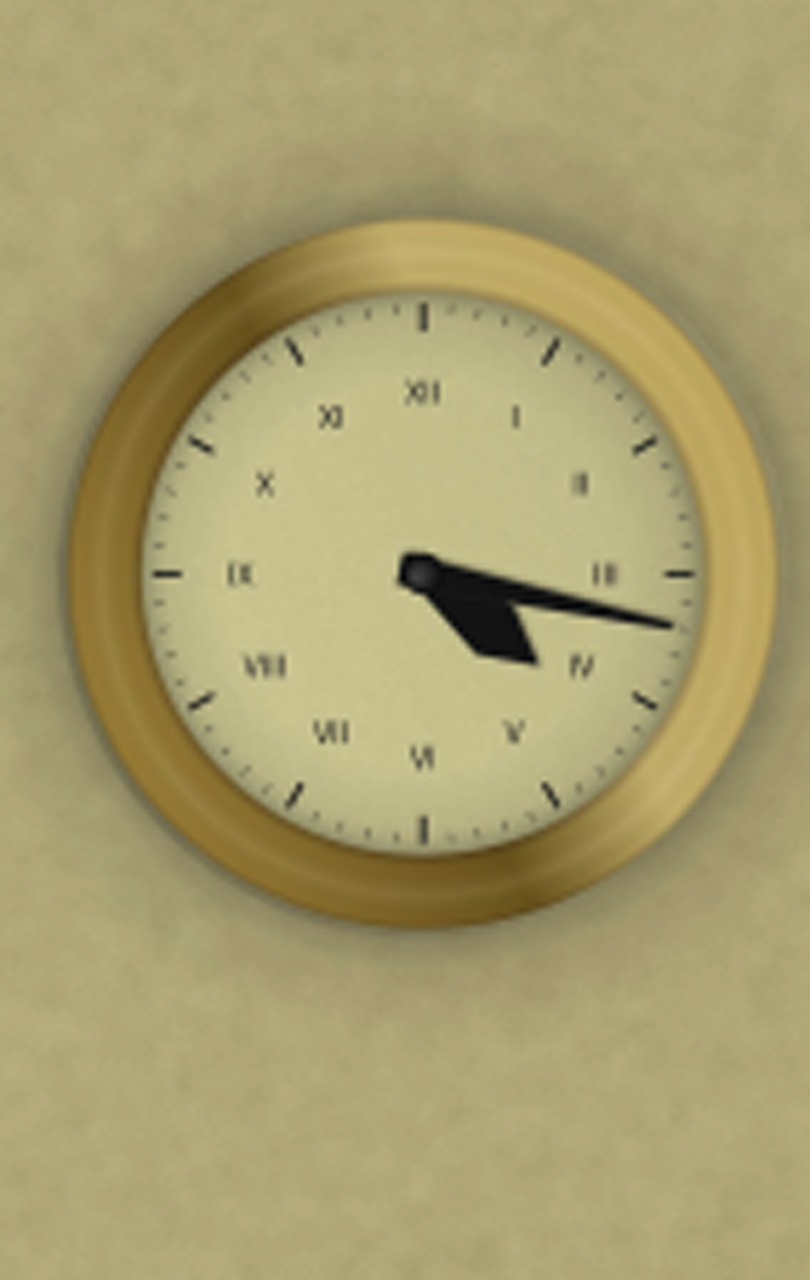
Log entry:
**4:17**
